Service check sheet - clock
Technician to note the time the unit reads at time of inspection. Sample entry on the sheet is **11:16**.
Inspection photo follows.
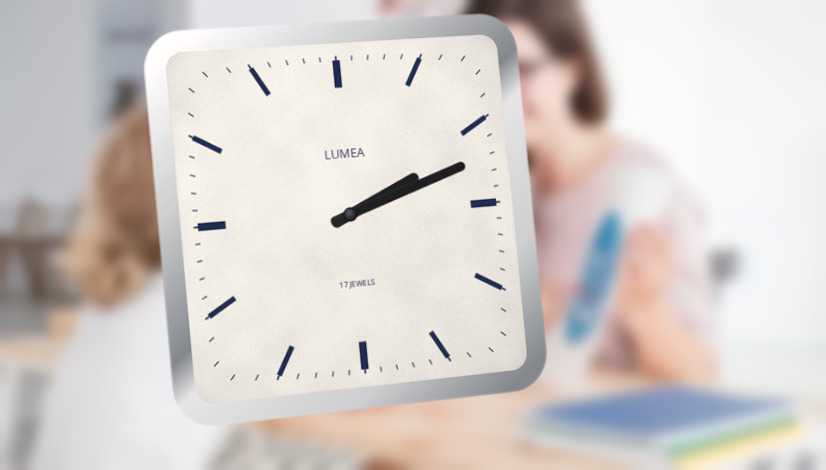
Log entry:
**2:12**
